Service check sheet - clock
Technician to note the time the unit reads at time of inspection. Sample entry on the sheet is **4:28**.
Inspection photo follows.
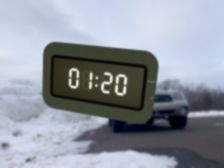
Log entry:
**1:20**
